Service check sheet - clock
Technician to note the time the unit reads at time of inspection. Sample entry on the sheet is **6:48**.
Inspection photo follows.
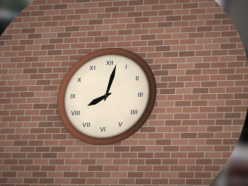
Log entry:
**8:02**
